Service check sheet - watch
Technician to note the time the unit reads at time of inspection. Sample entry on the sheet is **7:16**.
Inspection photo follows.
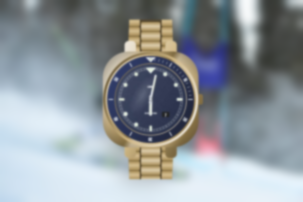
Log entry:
**6:02**
